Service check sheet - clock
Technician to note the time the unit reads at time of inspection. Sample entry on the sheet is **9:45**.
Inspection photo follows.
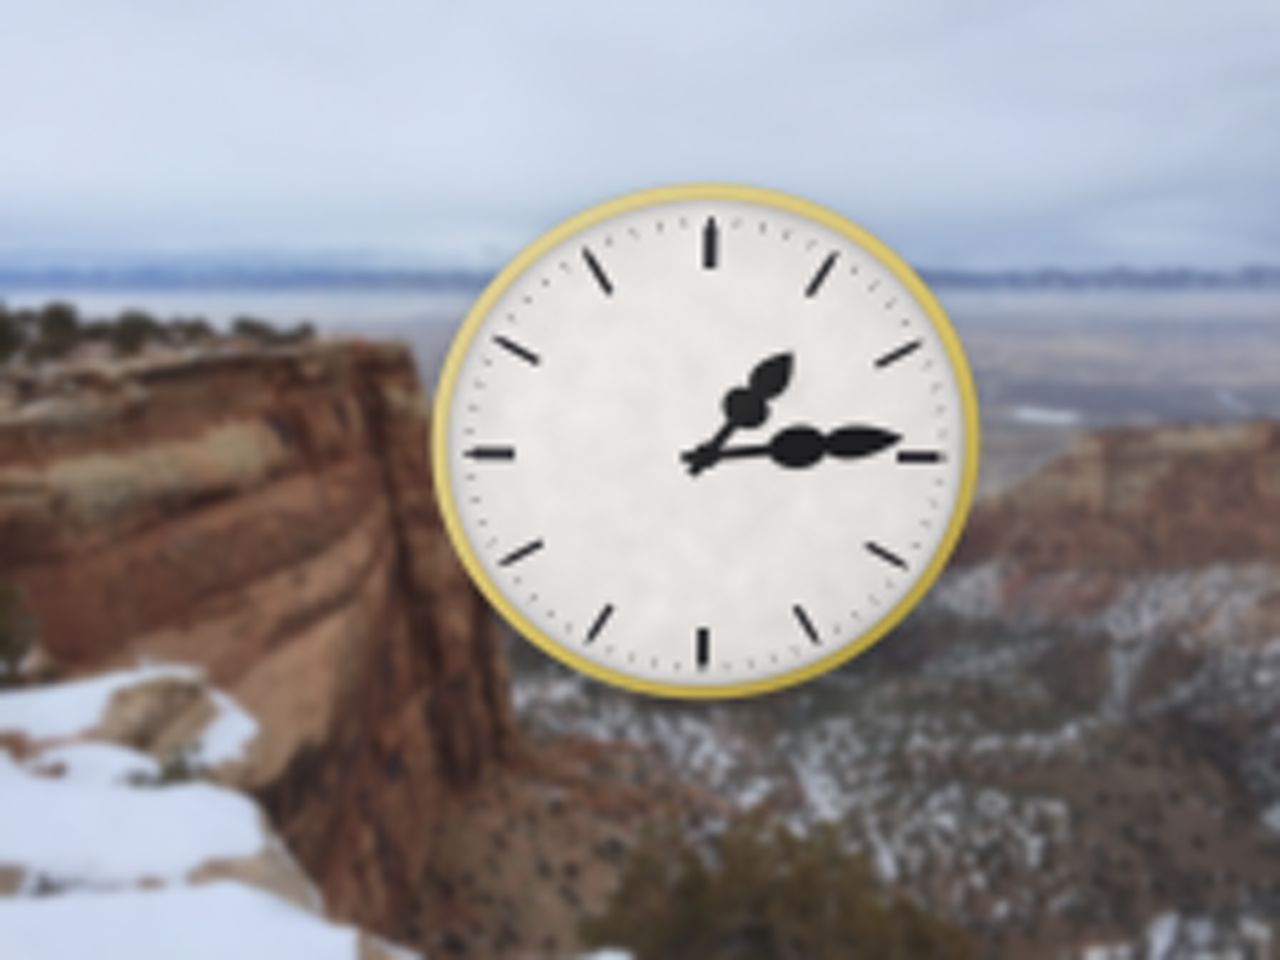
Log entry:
**1:14**
